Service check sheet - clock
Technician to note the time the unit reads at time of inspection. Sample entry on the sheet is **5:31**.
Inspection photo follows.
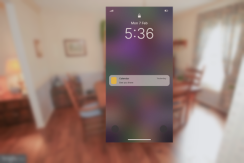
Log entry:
**5:36**
